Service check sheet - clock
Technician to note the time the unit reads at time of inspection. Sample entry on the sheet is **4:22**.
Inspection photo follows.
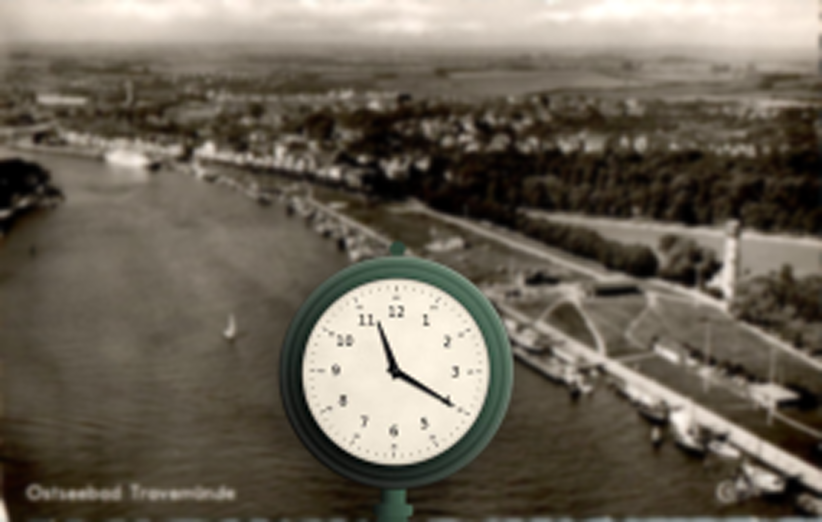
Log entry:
**11:20**
